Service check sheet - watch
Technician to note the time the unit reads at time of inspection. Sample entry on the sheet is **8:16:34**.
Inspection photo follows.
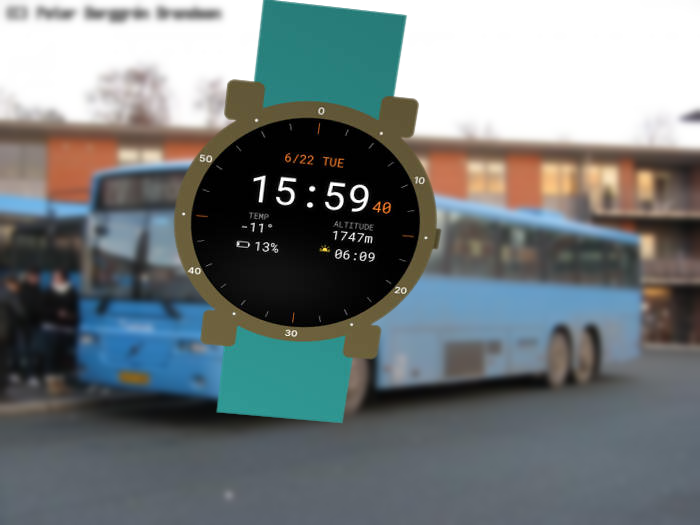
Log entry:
**15:59:40**
